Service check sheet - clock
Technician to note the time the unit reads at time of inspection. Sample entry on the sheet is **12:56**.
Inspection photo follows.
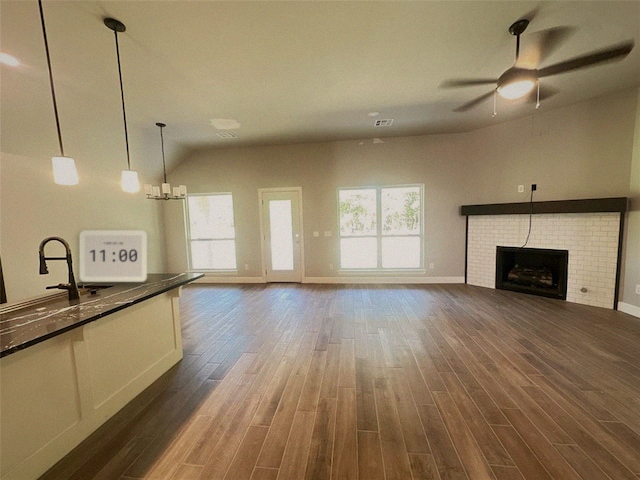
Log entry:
**11:00**
